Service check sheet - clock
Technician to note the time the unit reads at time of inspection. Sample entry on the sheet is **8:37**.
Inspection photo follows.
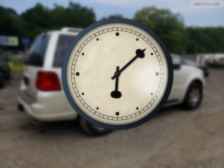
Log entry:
**6:08**
